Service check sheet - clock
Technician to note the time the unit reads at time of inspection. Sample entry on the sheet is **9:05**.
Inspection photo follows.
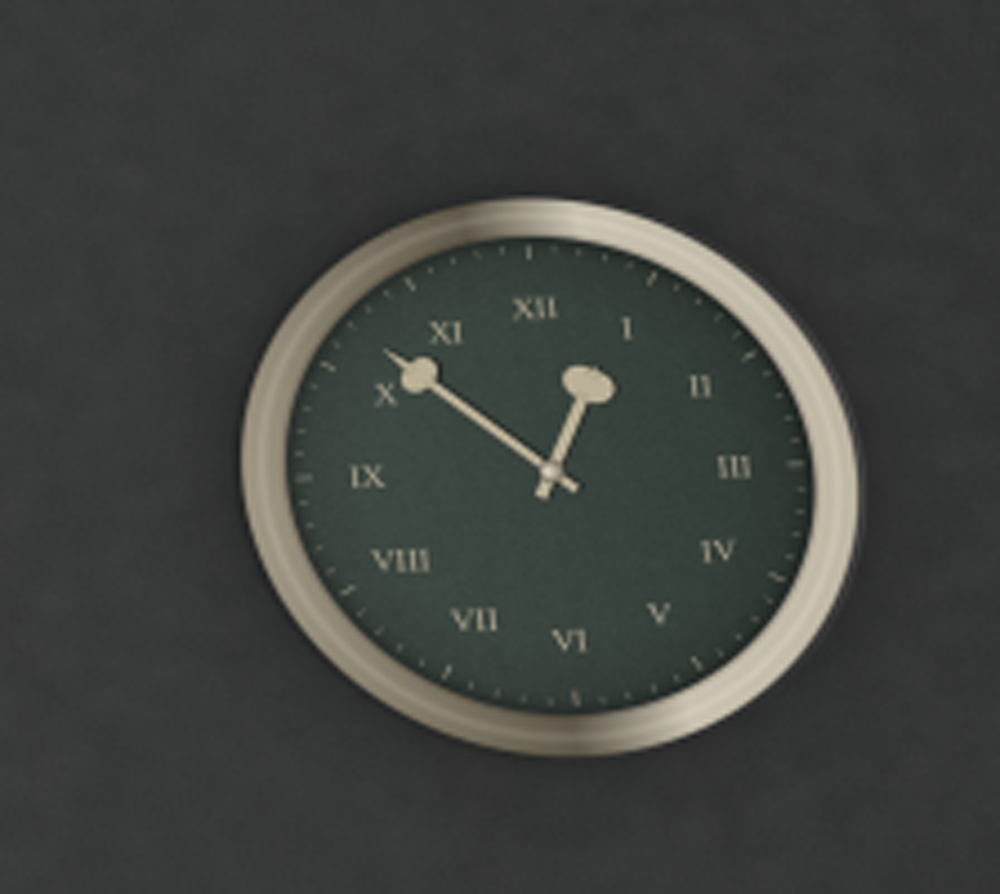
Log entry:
**12:52**
